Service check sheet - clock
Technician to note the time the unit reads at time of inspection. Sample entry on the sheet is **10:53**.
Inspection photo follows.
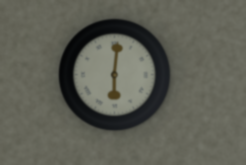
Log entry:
**6:01**
